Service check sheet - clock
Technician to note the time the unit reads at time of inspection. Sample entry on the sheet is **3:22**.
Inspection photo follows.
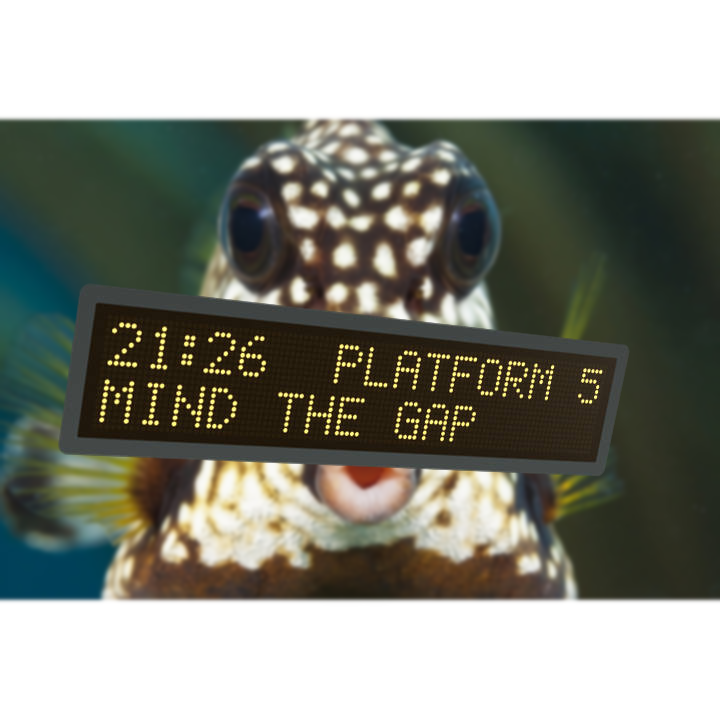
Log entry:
**21:26**
